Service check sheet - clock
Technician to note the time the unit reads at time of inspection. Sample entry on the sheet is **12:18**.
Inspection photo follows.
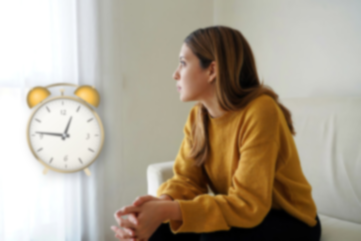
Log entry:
**12:46**
